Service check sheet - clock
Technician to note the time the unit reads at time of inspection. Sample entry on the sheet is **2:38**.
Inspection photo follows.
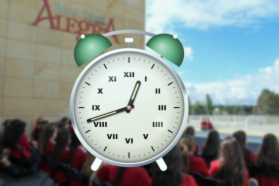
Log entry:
**12:42**
